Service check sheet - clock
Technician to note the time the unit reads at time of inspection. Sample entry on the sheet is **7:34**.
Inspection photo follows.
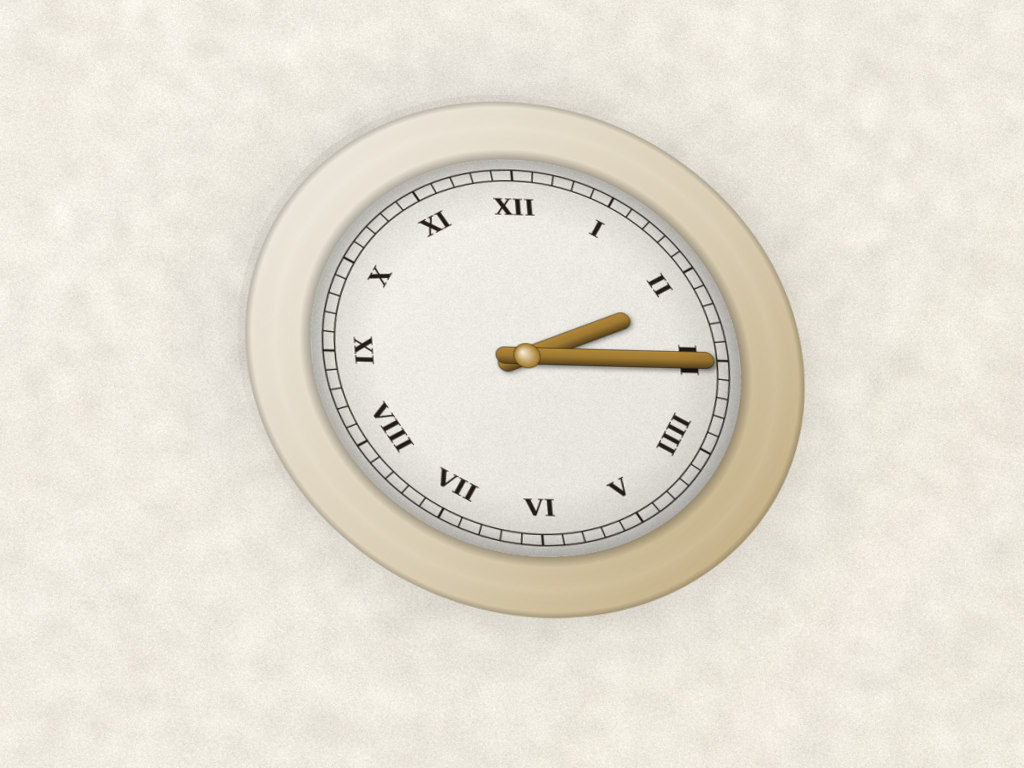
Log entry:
**2:15**
